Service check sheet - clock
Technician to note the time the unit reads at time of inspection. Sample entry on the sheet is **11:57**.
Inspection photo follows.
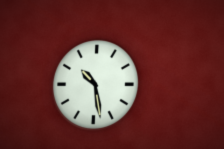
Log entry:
**10:28**
